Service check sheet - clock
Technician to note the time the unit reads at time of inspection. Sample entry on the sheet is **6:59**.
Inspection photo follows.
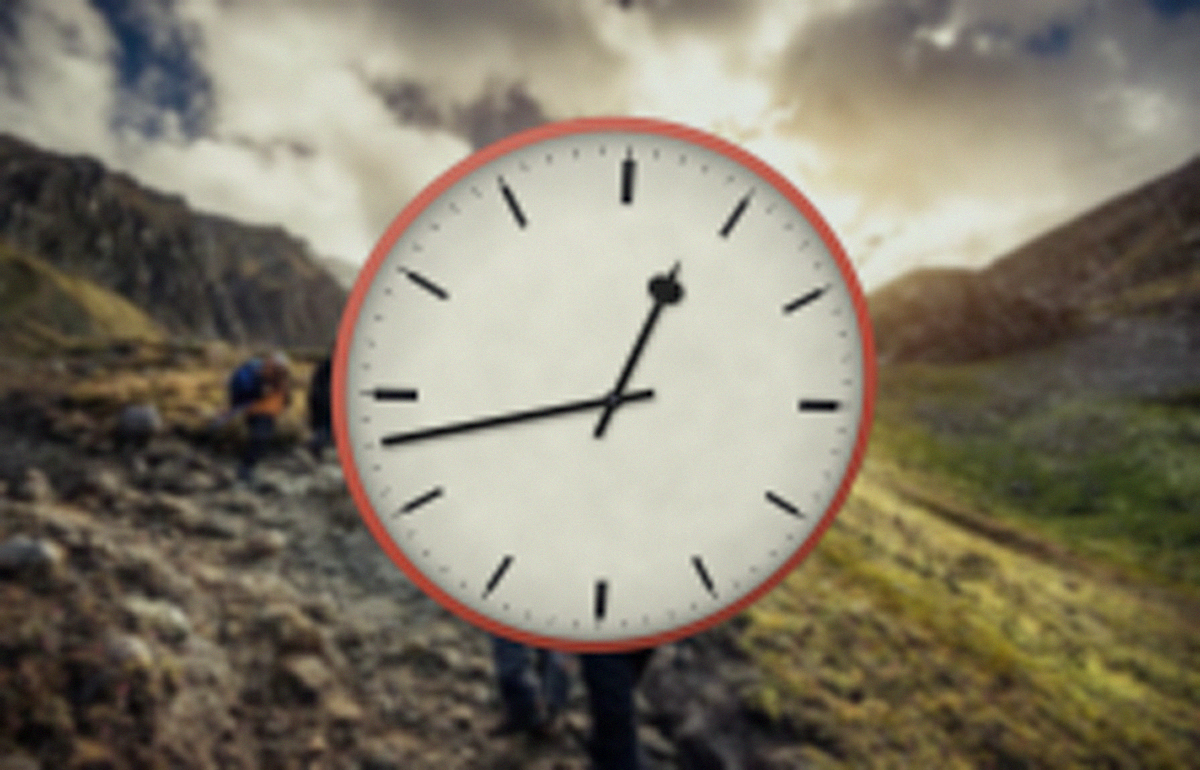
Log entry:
**12:43**
